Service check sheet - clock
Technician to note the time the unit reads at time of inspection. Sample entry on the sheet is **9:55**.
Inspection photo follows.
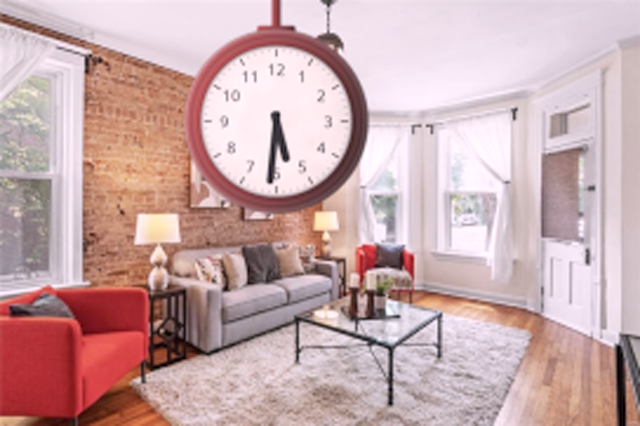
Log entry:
**5:31**
